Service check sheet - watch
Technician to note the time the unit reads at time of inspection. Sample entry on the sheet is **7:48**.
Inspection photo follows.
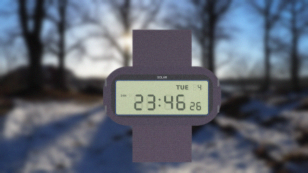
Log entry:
**23:46**
